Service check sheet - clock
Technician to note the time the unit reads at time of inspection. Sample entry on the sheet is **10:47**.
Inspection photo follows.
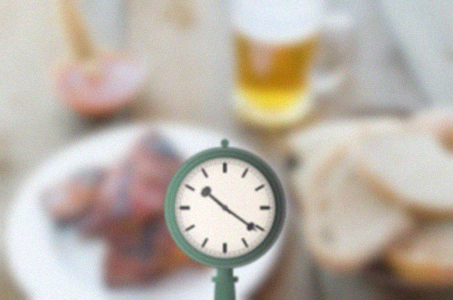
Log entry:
**10:21**
